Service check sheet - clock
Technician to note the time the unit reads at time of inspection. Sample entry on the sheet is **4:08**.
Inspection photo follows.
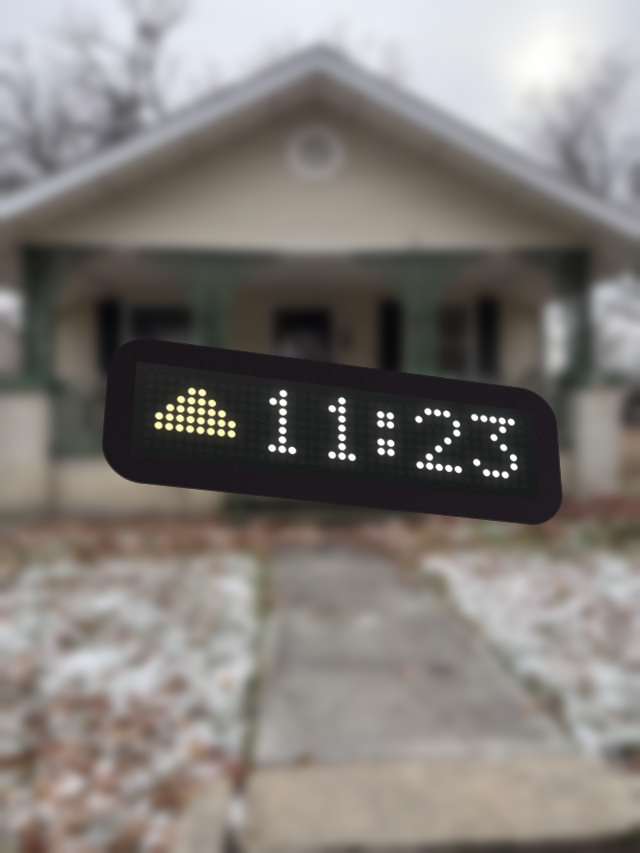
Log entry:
**11:23**
